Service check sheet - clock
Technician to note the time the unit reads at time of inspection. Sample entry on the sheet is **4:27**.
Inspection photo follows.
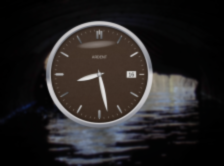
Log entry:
**8:28**
